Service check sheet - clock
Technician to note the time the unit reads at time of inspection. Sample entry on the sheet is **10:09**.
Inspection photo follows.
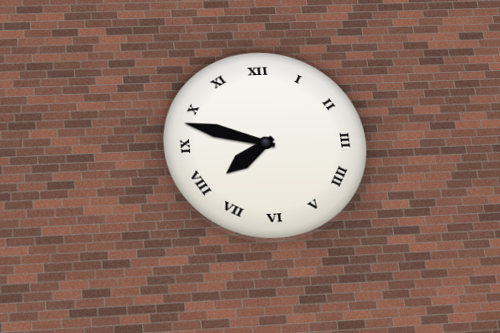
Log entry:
**7:48**
